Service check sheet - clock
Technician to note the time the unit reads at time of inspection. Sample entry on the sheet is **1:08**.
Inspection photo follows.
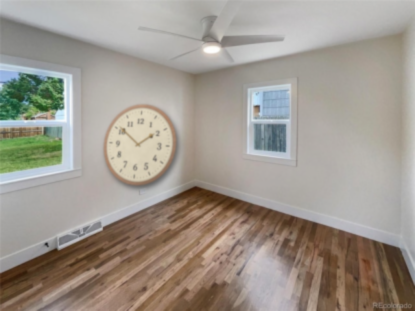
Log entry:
**1:51**
